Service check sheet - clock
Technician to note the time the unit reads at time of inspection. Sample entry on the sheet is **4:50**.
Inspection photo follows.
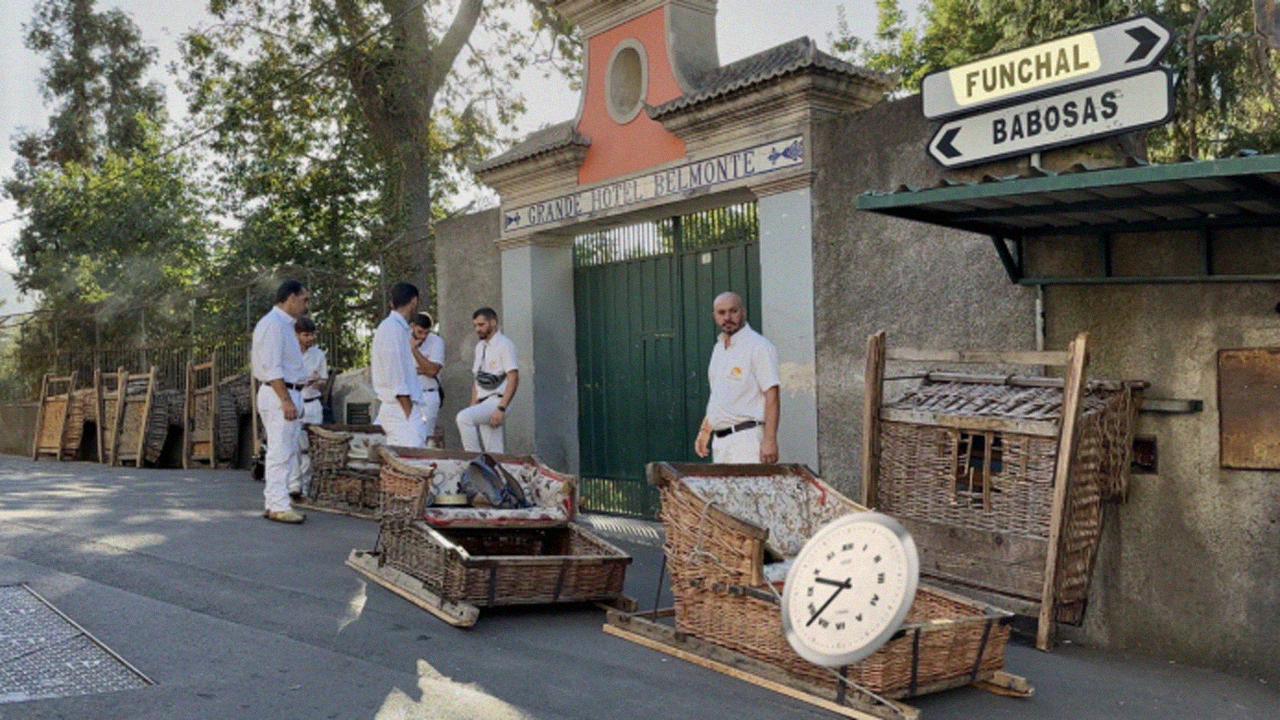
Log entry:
**9:38**
